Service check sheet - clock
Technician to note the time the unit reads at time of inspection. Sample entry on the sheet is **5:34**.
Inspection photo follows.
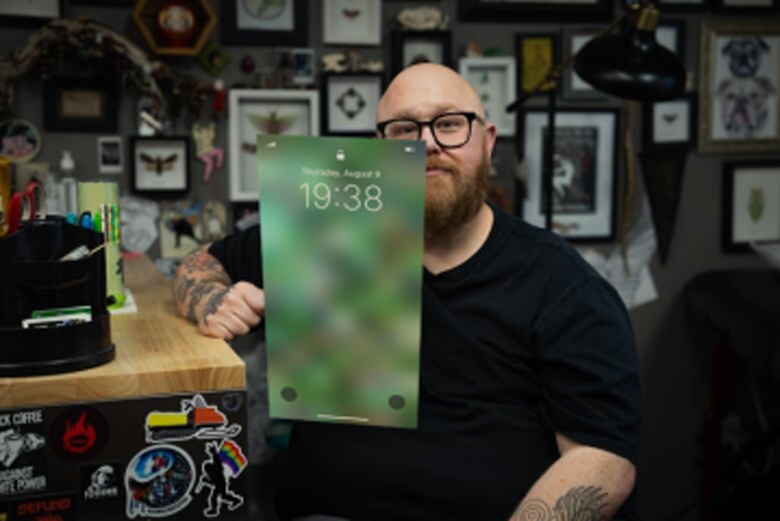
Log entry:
**19:38**
